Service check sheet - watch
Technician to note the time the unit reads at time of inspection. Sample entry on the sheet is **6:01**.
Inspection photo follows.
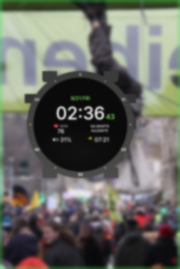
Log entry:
**2:36**
